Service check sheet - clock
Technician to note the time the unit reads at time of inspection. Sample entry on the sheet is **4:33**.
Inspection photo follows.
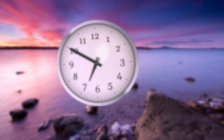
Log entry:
**6:50**
